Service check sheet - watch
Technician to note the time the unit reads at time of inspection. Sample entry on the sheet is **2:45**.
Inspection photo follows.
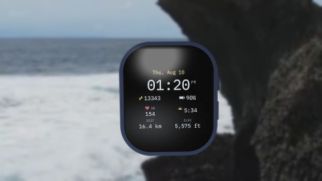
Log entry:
**1:20**
